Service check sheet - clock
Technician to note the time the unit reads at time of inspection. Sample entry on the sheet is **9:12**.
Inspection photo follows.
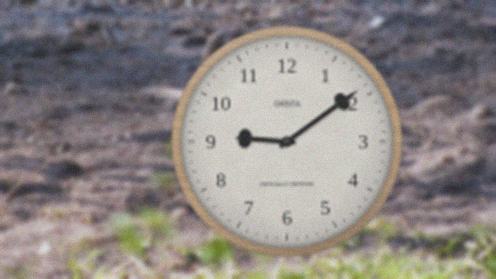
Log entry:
**9:09**
